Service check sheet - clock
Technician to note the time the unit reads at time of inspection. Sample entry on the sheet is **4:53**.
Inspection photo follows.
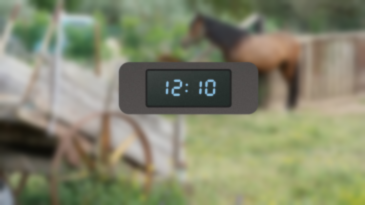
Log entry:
**12:10**
